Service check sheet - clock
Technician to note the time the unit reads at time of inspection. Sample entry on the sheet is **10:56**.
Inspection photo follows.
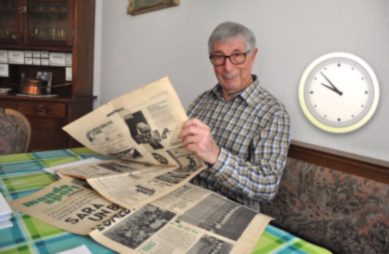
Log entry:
**9:53**
